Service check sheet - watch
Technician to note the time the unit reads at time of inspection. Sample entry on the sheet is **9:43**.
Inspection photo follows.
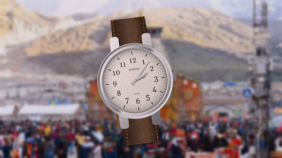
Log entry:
**2:07**
